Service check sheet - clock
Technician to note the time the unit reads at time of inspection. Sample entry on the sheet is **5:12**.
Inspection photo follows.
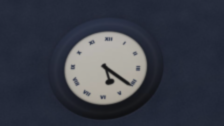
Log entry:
**5:21**
